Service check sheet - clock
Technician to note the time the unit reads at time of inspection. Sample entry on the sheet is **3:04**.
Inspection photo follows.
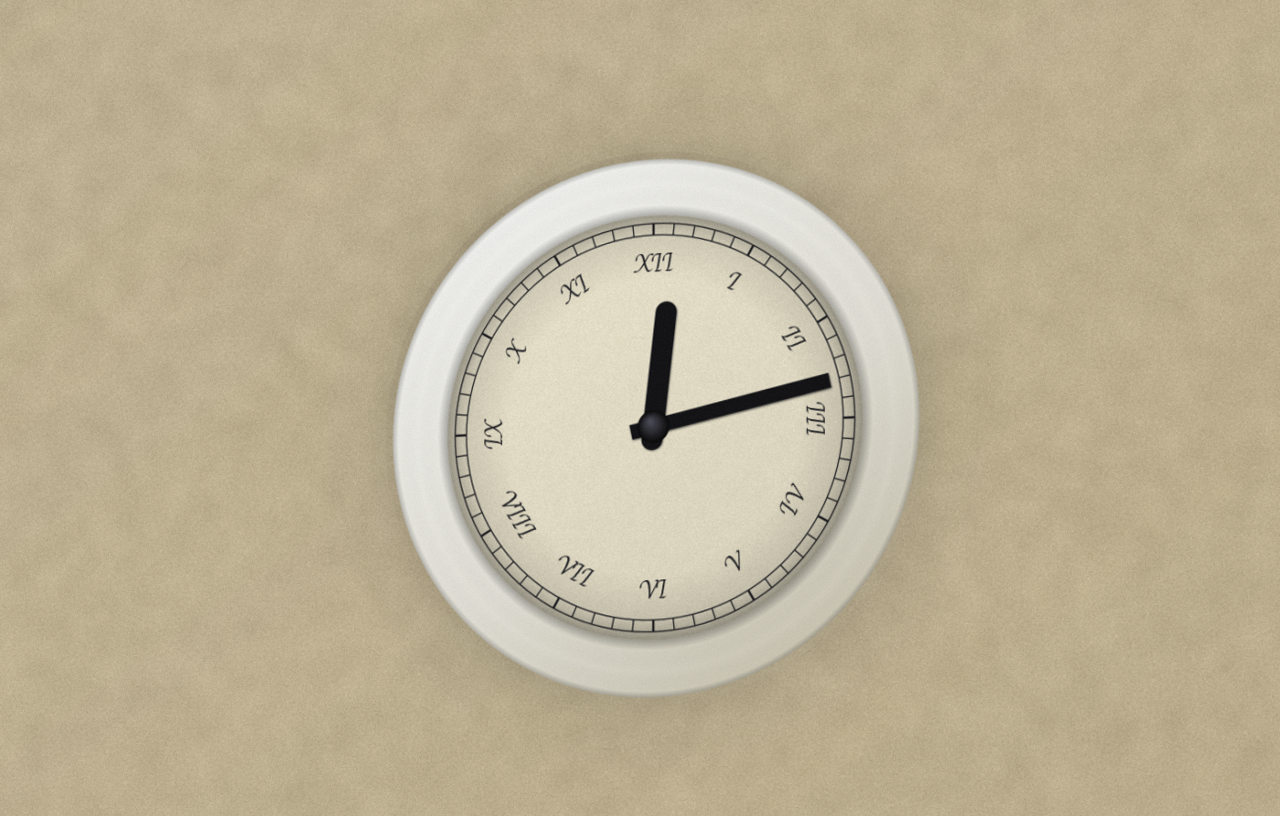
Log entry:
**12:13**
